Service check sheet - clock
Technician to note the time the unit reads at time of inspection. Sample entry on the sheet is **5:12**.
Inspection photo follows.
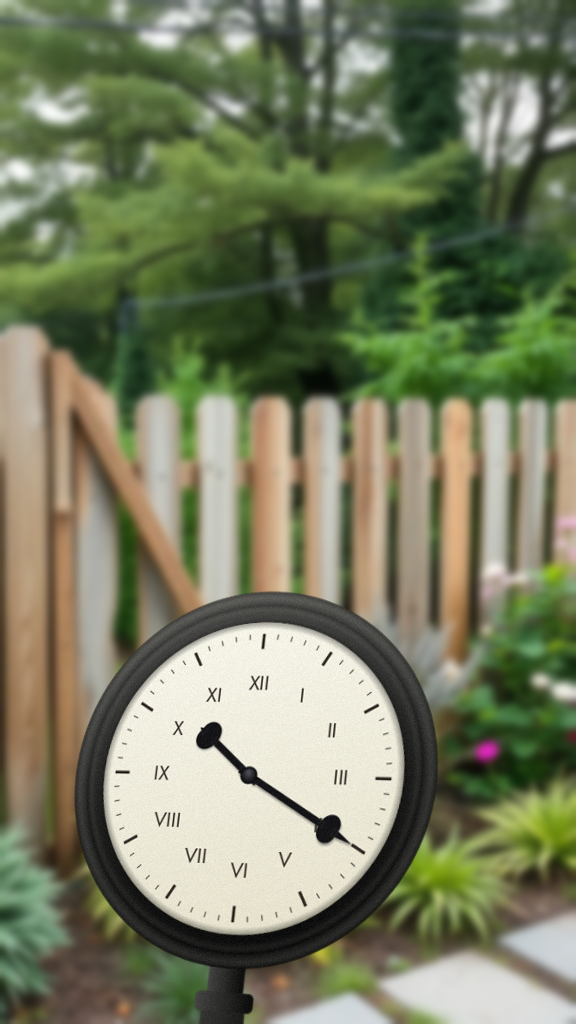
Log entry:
**10:20**
